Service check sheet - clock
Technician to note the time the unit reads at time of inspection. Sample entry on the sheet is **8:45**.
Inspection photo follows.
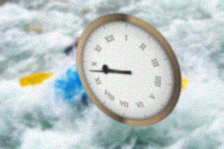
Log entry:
**9:48**
